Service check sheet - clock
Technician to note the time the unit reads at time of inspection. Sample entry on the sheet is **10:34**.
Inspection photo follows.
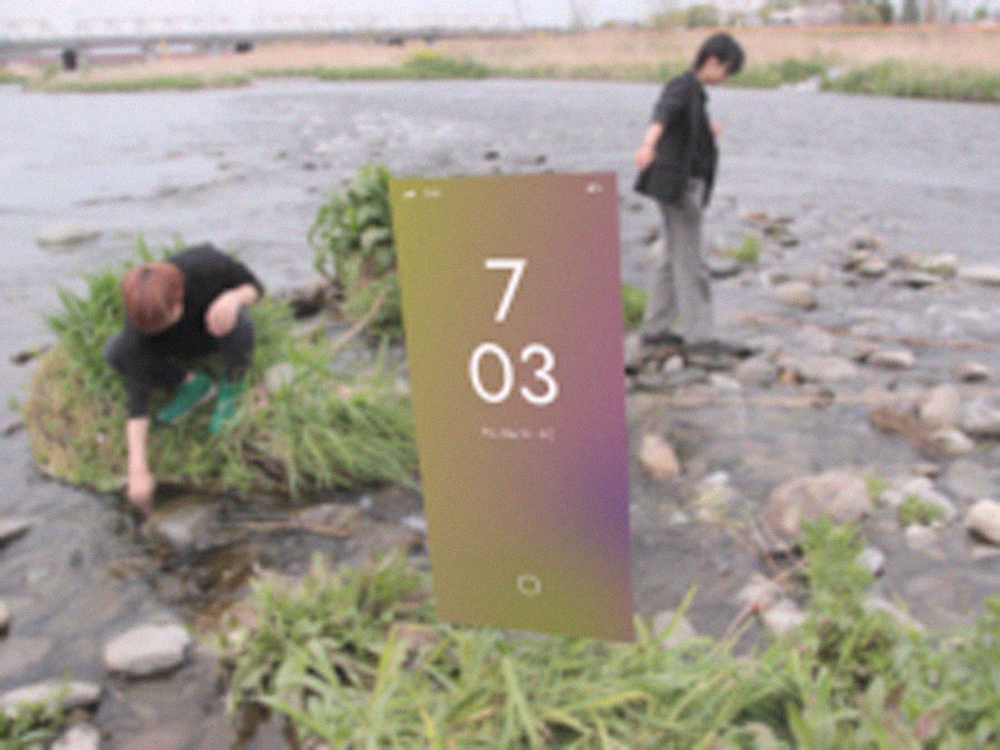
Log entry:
**7:03**
